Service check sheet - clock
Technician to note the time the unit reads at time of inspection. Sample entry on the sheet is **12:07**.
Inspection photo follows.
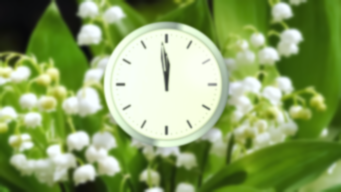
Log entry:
**11:59**
